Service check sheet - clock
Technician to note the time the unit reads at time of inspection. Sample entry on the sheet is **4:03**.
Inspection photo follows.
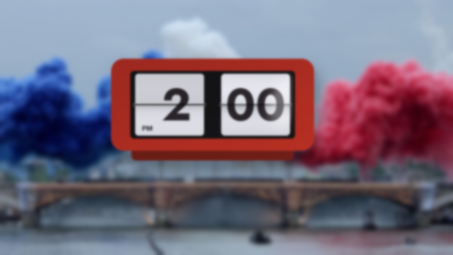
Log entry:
**2:00**
